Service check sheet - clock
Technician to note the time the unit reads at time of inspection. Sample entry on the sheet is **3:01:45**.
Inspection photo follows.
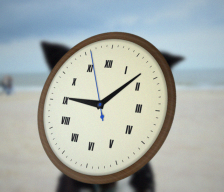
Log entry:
**9:07:56**
